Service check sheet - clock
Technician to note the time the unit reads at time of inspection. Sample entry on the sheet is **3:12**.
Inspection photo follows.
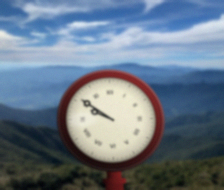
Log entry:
**9:51**
